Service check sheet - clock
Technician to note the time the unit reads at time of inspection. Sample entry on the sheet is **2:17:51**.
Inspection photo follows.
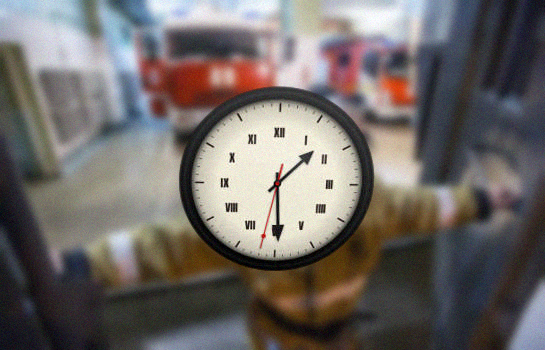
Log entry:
**1:29:32**
